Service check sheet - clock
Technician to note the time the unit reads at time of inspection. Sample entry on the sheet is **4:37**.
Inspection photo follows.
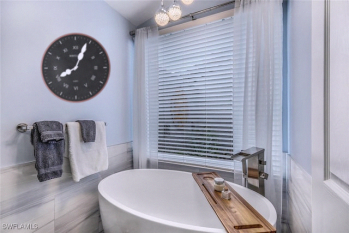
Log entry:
**8:04**
